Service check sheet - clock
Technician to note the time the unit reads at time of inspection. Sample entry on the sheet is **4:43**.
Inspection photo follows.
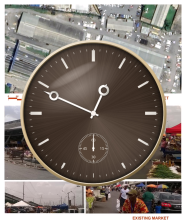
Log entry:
**12:49**
